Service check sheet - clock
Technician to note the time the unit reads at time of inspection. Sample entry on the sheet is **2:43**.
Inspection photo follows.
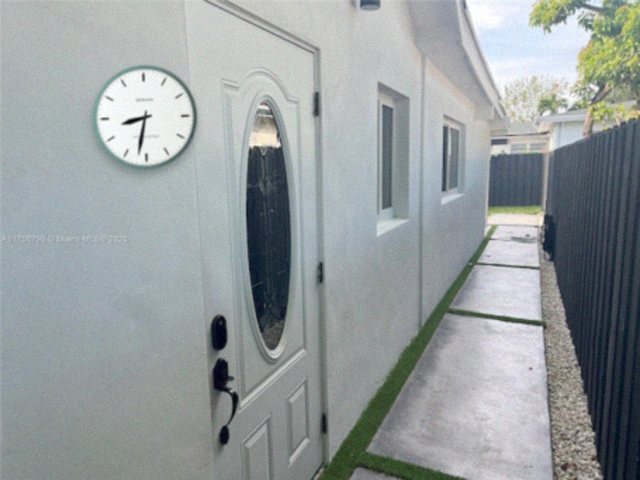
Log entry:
**8:32**
